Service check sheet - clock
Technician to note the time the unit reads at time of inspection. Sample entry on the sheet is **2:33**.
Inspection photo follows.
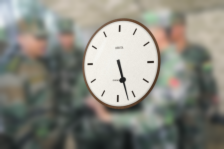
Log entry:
**5:27**
